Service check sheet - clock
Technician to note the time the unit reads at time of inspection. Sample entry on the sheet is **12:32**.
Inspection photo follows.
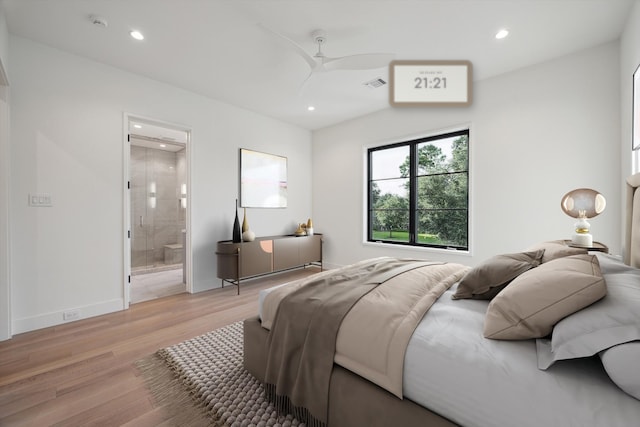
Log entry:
**21:21**
